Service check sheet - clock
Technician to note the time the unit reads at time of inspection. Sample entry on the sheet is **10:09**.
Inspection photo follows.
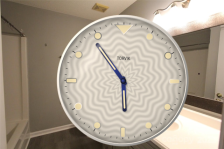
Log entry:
**5:54**
